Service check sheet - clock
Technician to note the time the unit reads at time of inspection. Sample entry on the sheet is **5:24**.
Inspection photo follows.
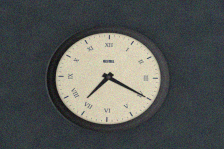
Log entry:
**7:20**
